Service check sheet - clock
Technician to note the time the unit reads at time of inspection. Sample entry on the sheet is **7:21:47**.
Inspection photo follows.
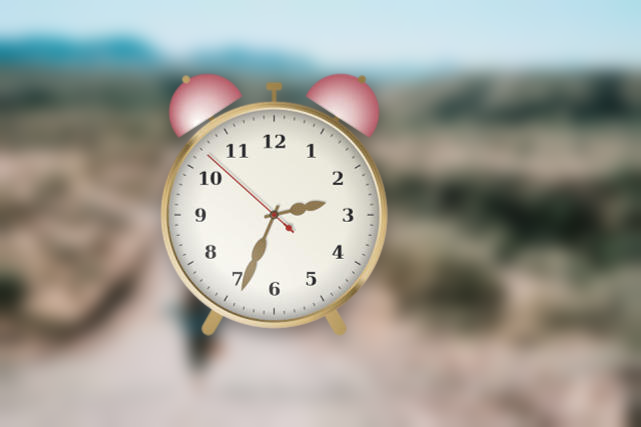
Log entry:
**2:33:52**
